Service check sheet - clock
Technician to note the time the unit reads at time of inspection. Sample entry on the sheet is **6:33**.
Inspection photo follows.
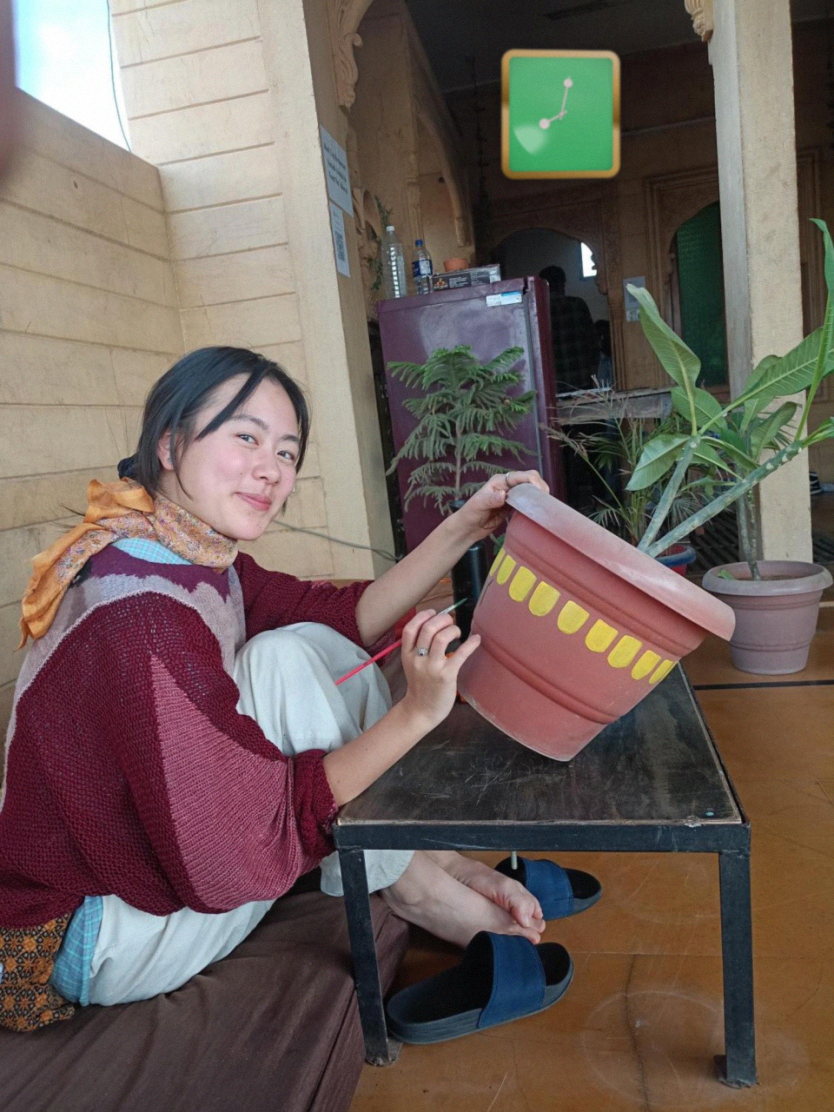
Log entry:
**8:02**
